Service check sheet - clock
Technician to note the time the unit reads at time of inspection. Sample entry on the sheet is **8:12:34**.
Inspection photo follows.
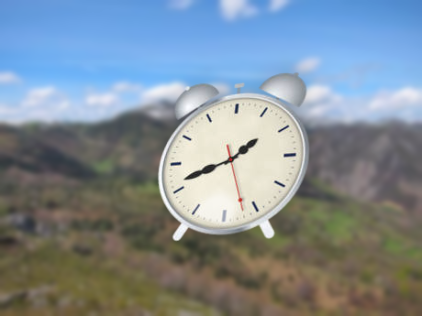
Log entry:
**1:41:27**
